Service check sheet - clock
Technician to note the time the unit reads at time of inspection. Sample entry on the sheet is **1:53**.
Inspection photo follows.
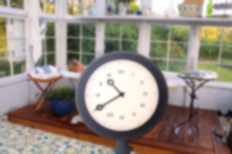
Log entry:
**10:40**
